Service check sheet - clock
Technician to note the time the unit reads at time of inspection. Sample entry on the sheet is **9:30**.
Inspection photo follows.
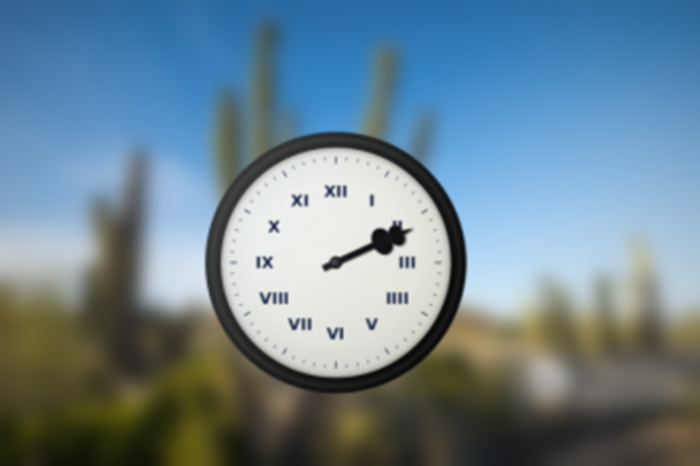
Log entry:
**2:11**
